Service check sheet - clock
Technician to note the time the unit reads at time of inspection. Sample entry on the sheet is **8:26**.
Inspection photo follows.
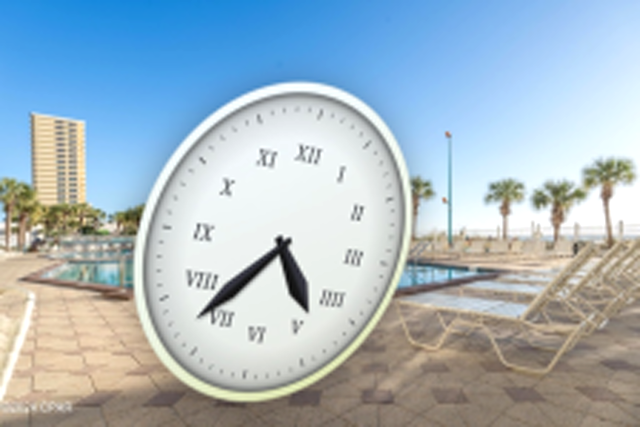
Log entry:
**4:37**
